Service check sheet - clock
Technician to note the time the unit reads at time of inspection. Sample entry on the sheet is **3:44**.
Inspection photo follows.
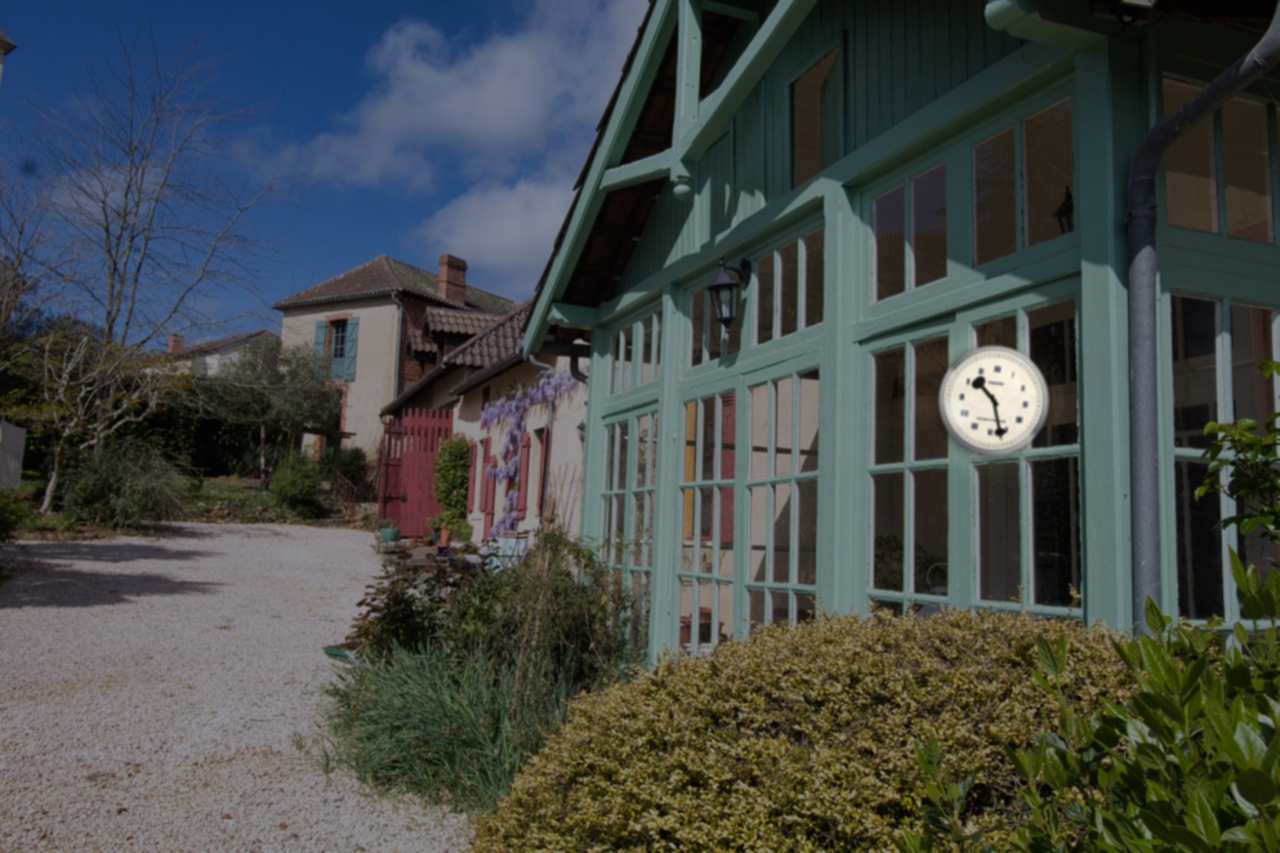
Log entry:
**10:27**
